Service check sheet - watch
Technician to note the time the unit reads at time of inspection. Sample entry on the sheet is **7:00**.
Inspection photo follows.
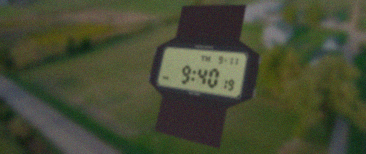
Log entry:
**9:40**
